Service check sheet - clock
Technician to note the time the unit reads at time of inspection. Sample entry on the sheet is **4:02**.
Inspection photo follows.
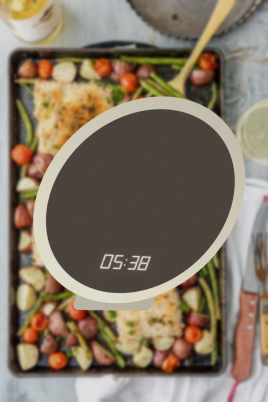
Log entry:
**5:38**
